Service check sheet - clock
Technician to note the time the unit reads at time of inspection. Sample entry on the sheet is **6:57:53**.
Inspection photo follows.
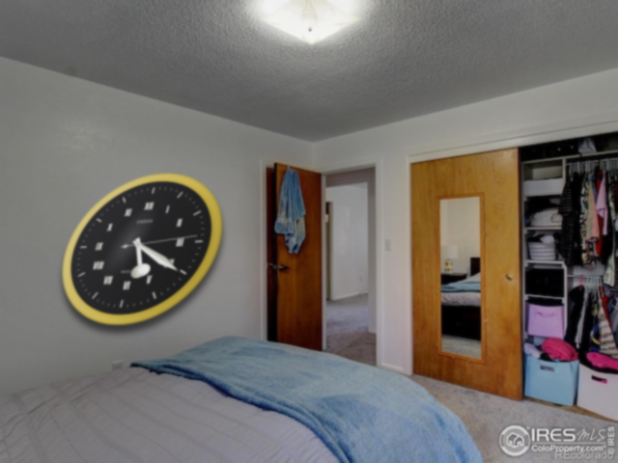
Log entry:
**5:20:14**
